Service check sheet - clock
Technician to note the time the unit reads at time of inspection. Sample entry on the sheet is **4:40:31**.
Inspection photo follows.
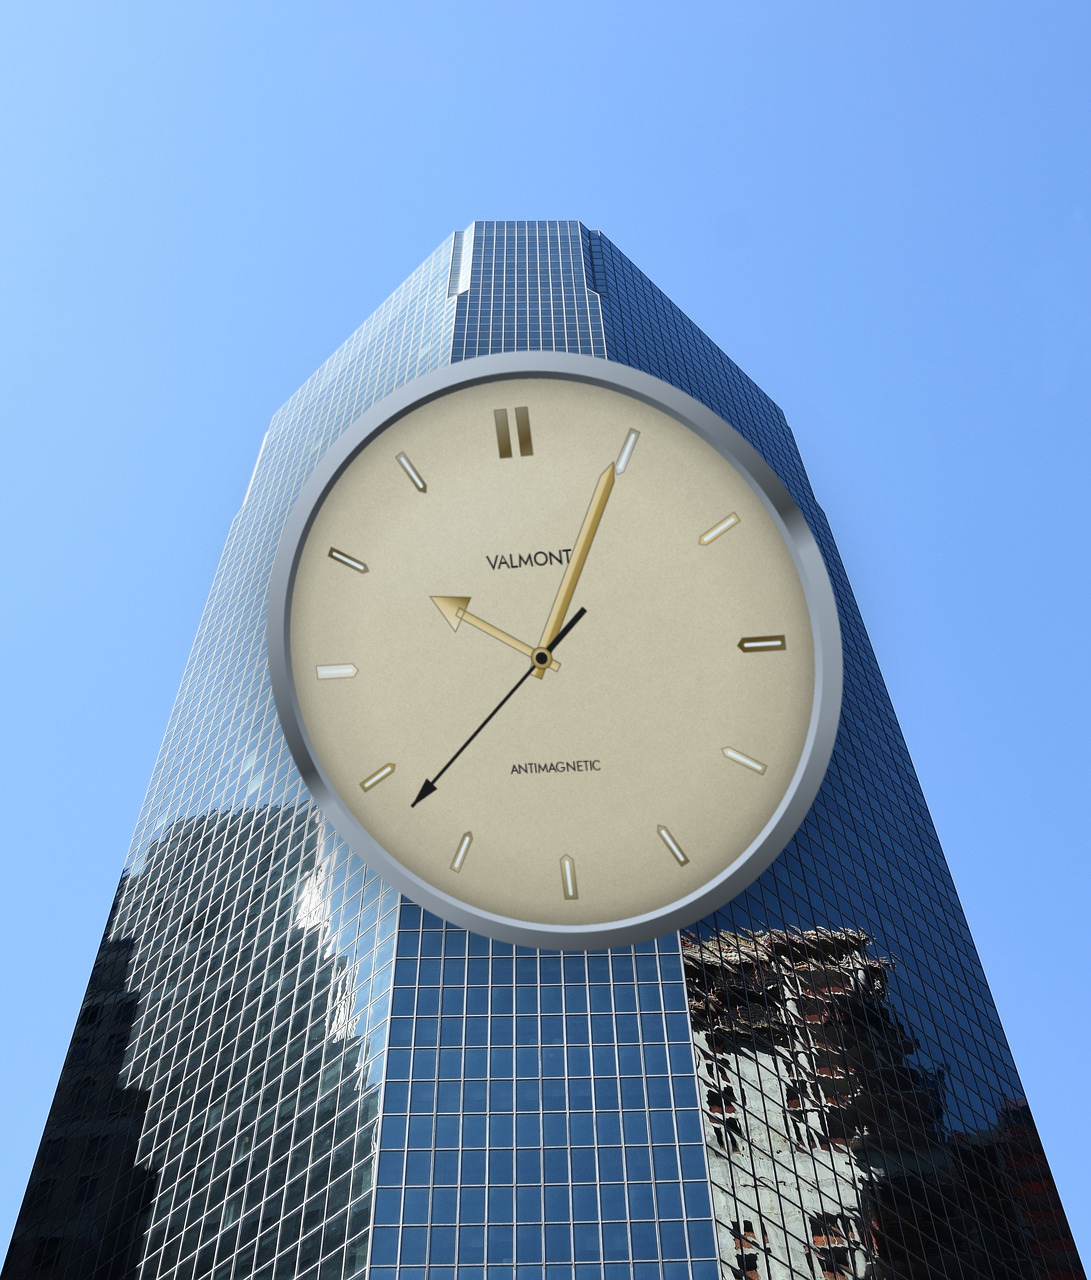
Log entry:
**10:04:38**
